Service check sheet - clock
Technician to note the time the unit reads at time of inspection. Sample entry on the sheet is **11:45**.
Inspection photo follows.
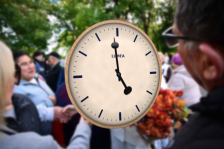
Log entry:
**4:59**
